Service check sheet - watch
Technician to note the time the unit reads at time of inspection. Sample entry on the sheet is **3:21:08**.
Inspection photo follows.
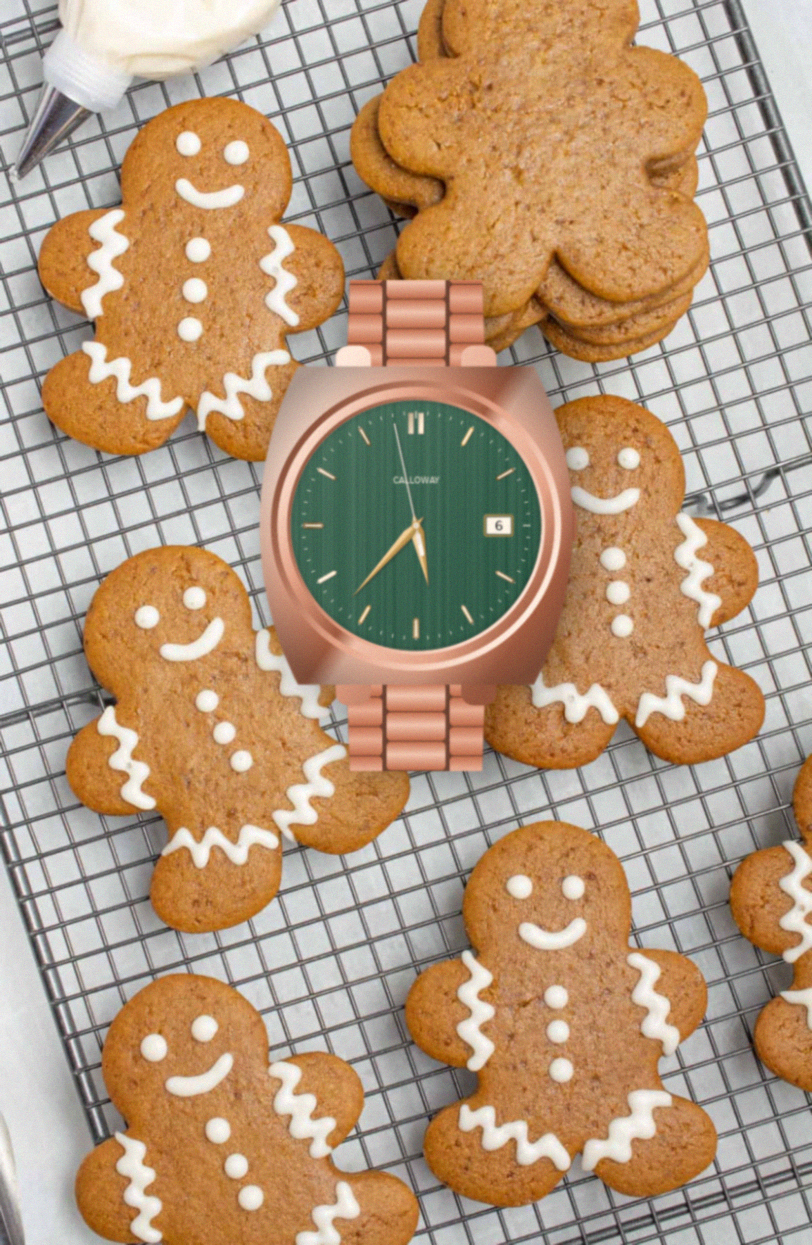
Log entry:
**5:36:58**
